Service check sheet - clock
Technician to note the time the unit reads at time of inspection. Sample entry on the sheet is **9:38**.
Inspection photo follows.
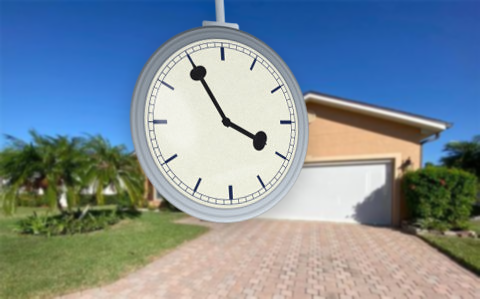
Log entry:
**3:55**
